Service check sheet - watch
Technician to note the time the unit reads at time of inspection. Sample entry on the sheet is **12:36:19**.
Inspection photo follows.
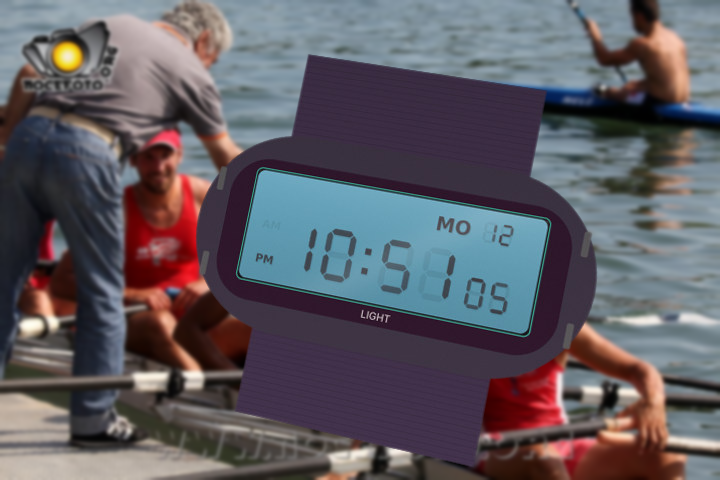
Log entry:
**10:51:05**
